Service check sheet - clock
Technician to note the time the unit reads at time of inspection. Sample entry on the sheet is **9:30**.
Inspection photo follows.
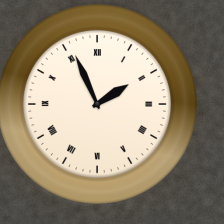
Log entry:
**1:56**
